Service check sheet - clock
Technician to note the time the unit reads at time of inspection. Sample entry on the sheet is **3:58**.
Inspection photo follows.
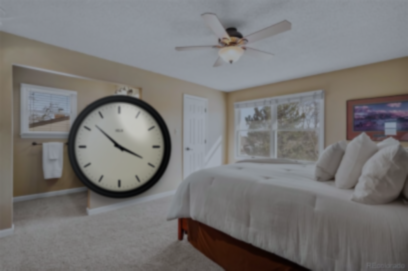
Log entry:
**3:52**
